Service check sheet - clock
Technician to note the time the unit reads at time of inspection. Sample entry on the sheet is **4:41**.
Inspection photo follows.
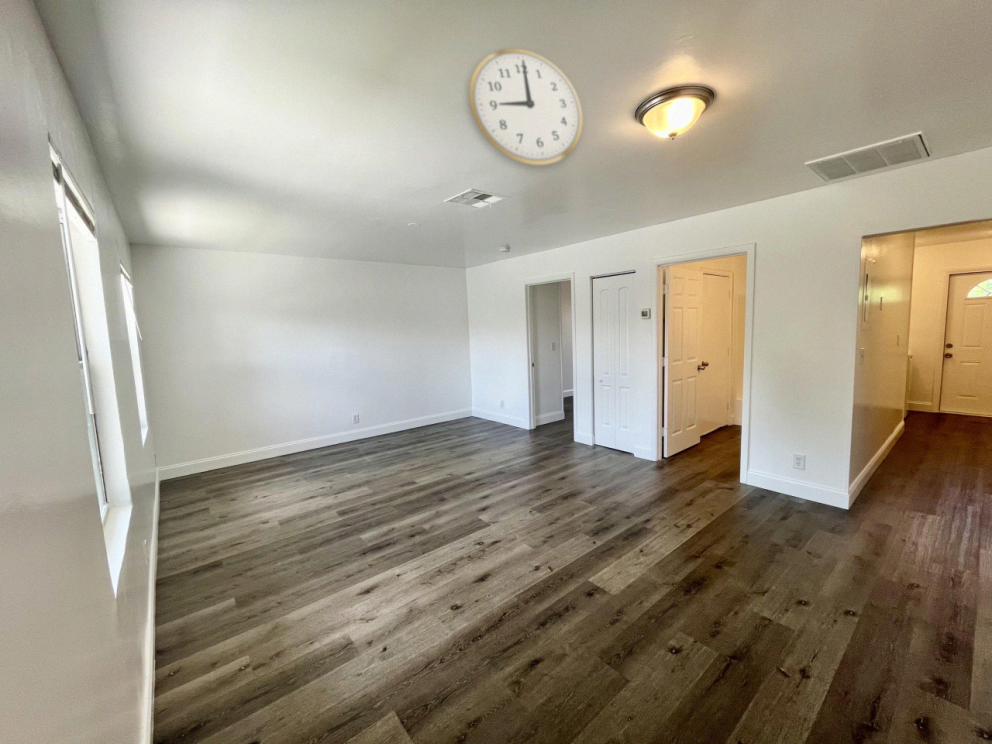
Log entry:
**9:01**
